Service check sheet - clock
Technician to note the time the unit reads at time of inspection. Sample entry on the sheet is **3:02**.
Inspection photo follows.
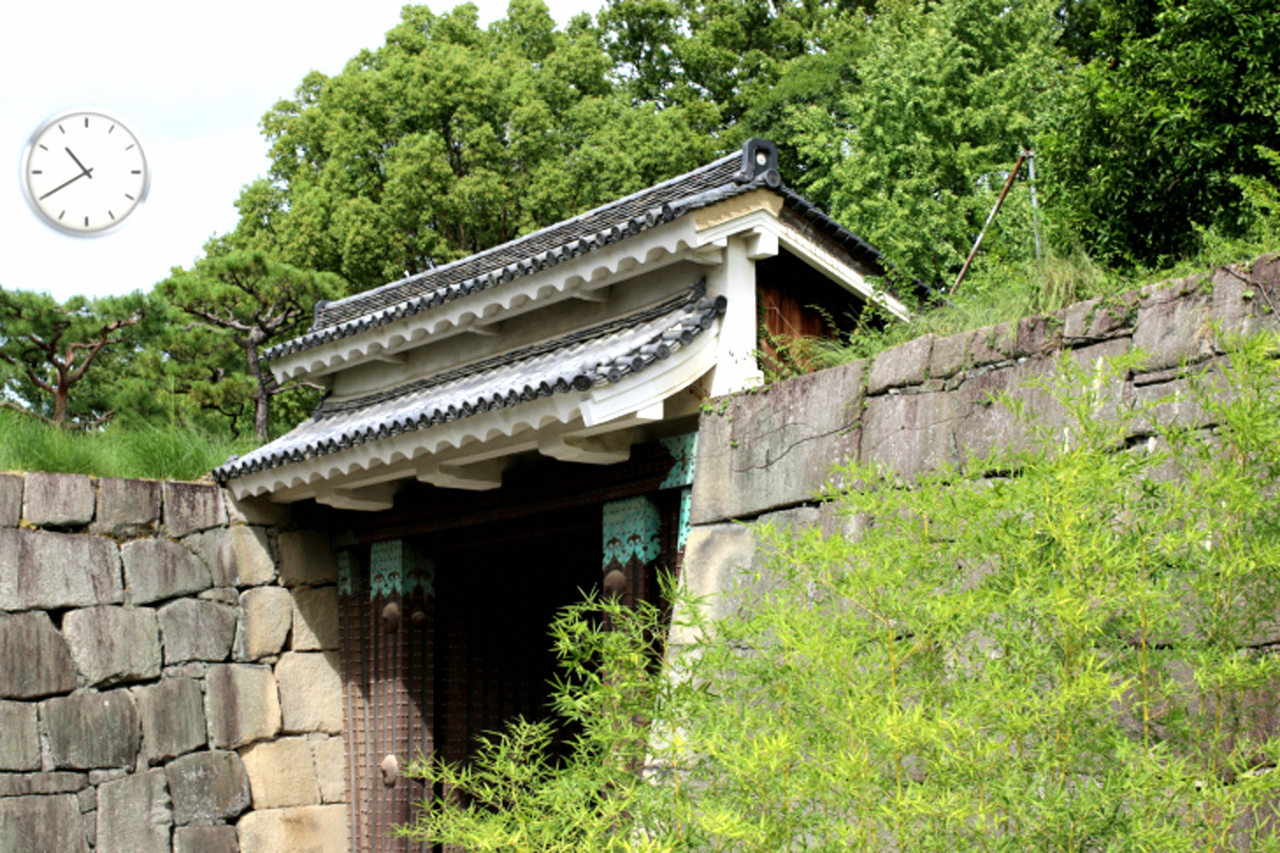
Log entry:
**10:40**
